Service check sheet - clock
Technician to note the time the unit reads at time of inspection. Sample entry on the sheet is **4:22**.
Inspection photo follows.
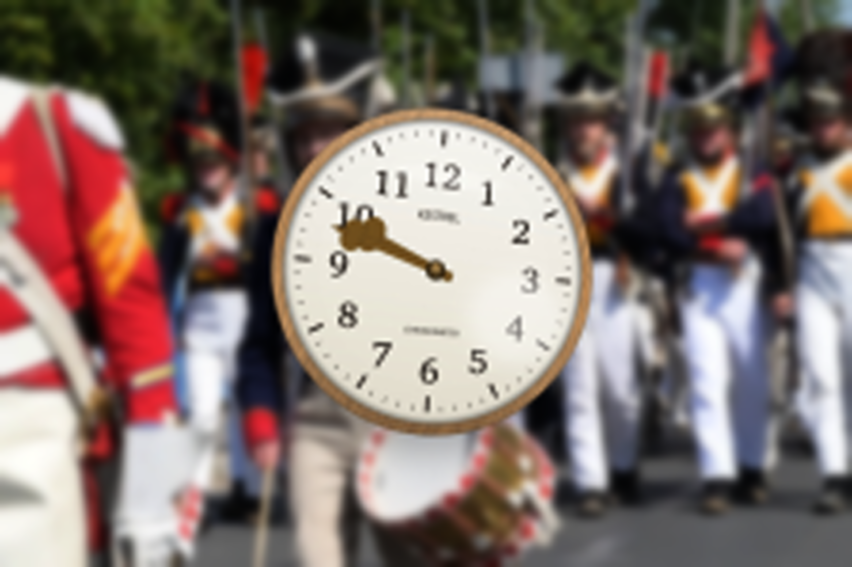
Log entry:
**9:48**
